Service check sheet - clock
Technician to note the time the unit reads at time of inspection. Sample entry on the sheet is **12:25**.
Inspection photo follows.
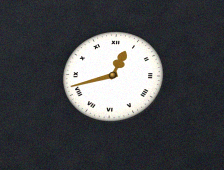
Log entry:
**12:42**
